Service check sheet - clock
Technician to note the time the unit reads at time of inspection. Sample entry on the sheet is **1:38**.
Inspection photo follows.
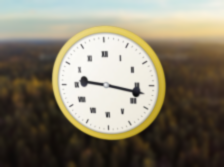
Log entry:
**9:17**
